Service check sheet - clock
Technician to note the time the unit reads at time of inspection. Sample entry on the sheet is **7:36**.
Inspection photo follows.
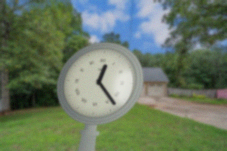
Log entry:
**12:23**
